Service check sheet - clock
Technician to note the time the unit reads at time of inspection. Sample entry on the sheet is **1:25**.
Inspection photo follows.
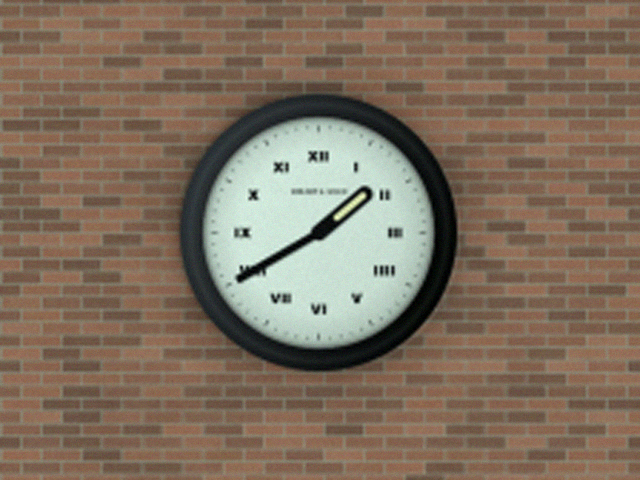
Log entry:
**1:40**
